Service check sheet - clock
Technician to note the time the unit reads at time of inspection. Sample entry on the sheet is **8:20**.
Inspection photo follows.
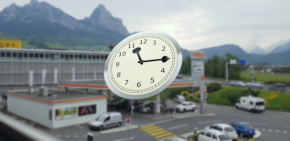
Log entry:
**11:15**
